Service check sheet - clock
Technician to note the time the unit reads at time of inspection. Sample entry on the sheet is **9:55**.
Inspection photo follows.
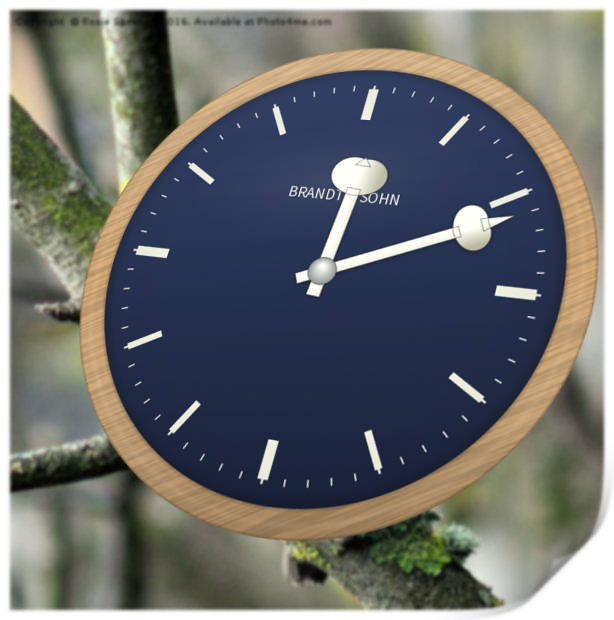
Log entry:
**12:11**
